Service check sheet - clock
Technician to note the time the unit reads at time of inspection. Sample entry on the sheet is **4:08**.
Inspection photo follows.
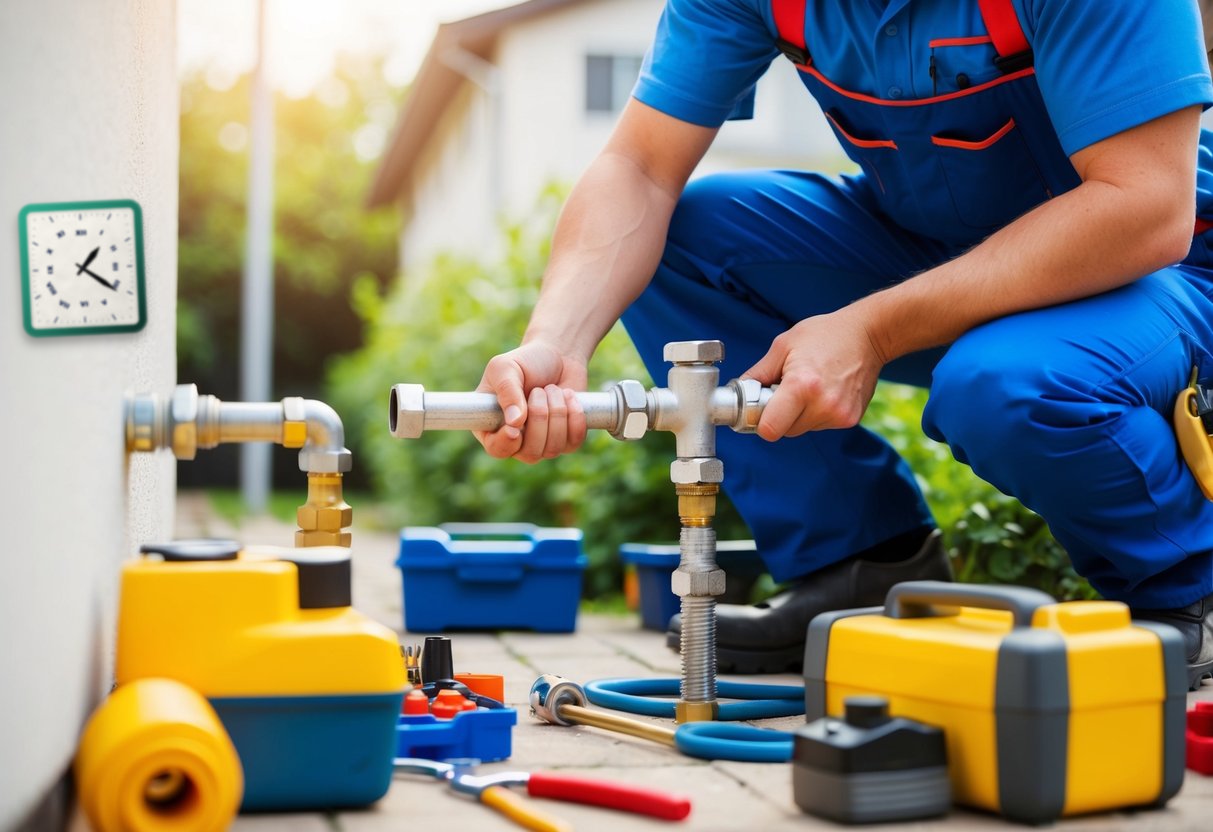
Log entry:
**1:21**
